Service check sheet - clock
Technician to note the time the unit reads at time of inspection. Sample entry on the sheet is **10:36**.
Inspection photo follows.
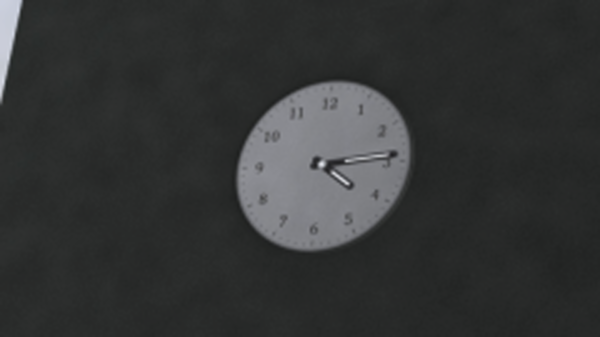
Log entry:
**4:14**
